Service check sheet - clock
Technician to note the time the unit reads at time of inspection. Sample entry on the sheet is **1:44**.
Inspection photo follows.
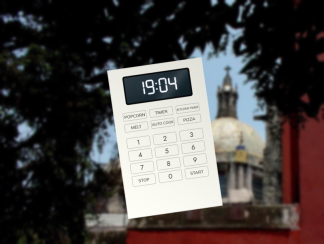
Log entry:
**19:04**
